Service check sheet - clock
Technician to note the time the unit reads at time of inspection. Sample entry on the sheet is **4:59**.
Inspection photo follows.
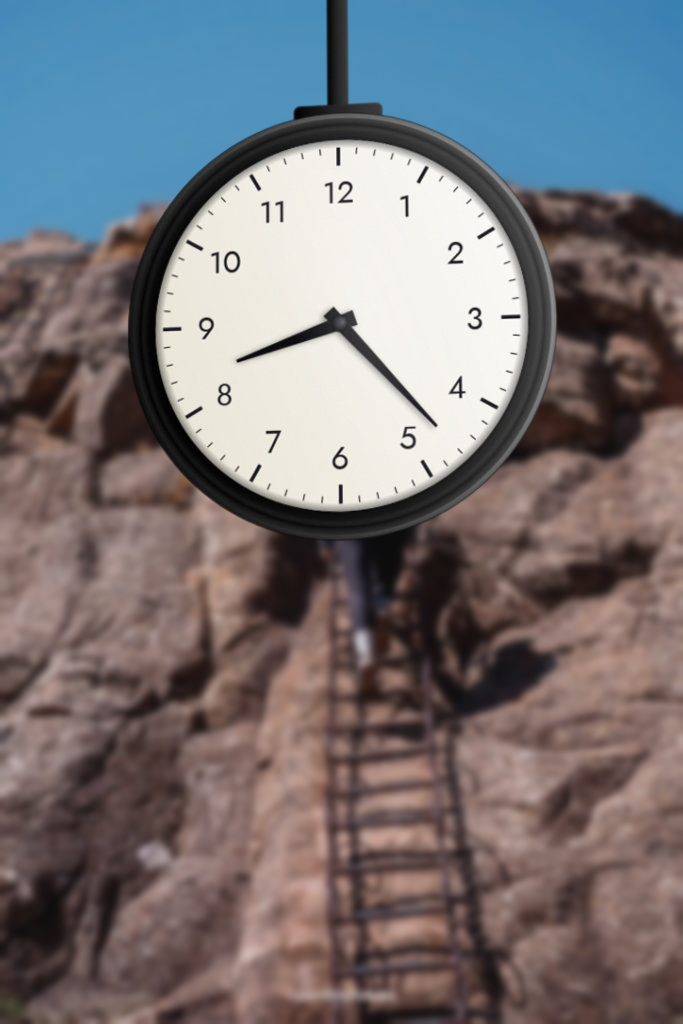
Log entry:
**8:23**
